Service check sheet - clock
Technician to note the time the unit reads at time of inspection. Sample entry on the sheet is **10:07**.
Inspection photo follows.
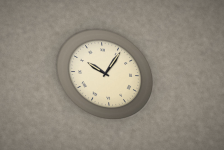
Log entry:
**10:06**
